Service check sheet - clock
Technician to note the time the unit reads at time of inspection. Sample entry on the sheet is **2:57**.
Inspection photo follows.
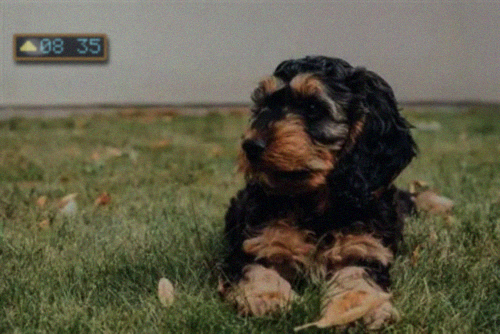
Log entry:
**8:35**
